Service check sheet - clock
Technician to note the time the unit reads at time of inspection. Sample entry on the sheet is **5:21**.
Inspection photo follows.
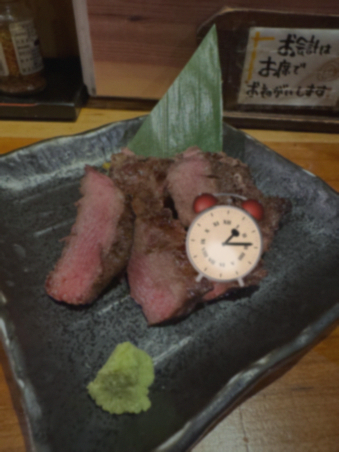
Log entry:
**1:14**
